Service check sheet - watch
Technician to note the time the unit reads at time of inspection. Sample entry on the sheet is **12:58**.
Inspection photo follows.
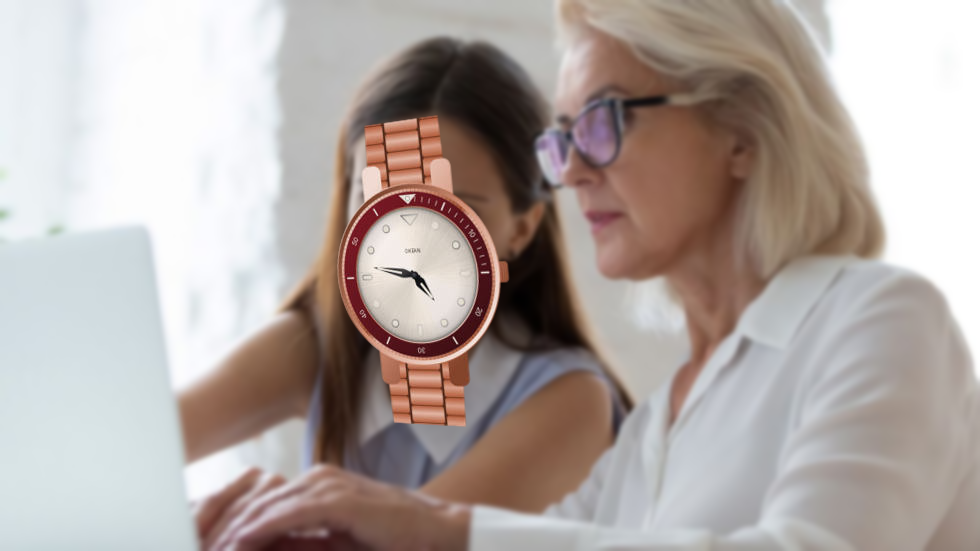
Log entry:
**4:47**
